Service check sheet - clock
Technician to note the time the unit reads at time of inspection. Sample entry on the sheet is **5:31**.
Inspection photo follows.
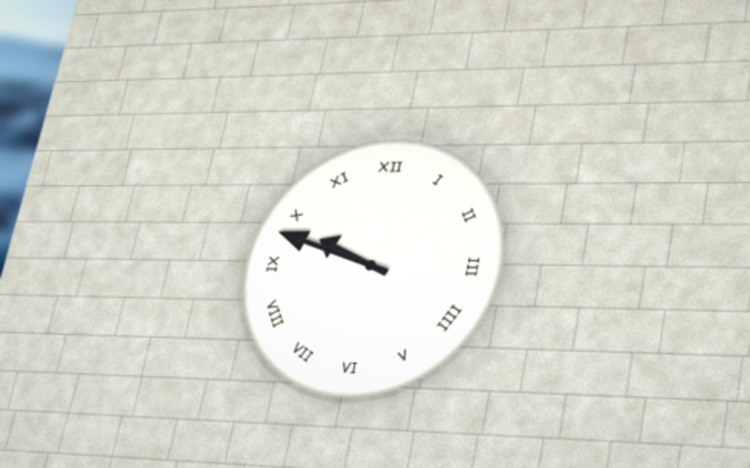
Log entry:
**9:48**
